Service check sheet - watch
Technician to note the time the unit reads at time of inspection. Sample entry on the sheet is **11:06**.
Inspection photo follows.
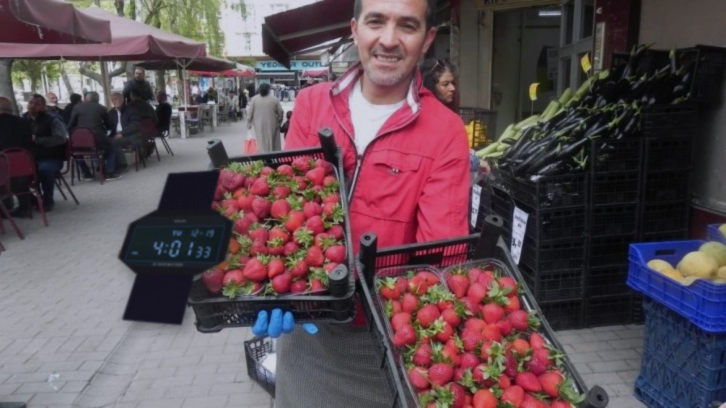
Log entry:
**4:01**
